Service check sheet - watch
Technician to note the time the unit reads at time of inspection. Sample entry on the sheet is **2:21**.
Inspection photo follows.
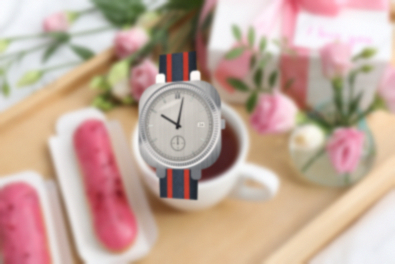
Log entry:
**10:02**
